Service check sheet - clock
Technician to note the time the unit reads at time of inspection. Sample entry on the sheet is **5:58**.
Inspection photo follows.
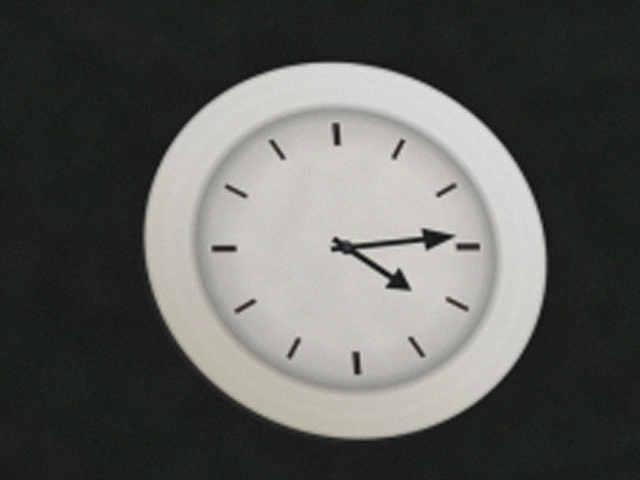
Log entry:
**4:14**
